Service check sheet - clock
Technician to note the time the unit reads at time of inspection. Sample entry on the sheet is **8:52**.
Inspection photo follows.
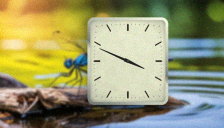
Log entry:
**3:49**
